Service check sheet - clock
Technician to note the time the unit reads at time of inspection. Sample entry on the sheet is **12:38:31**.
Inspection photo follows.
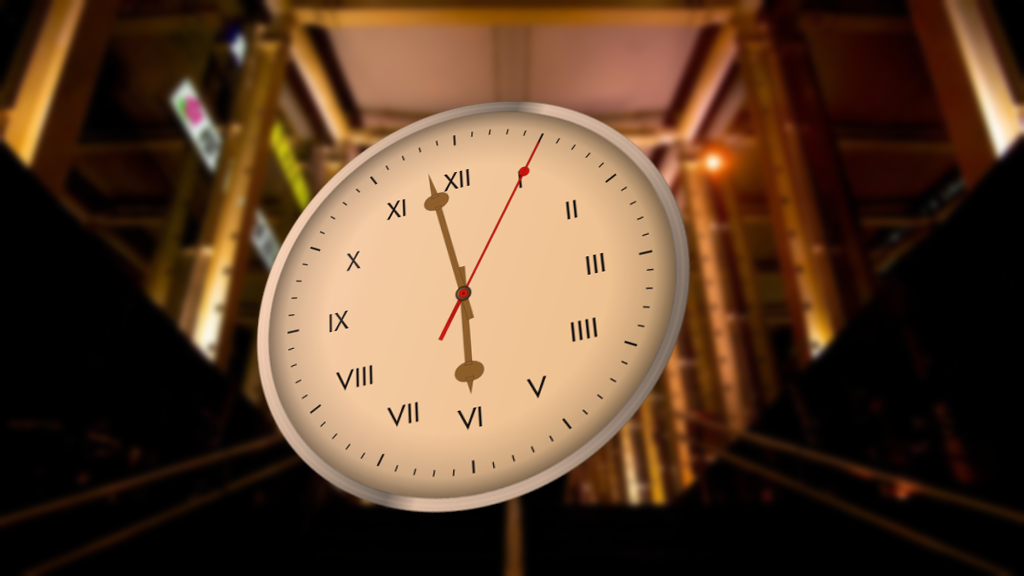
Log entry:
**5:58:05**
